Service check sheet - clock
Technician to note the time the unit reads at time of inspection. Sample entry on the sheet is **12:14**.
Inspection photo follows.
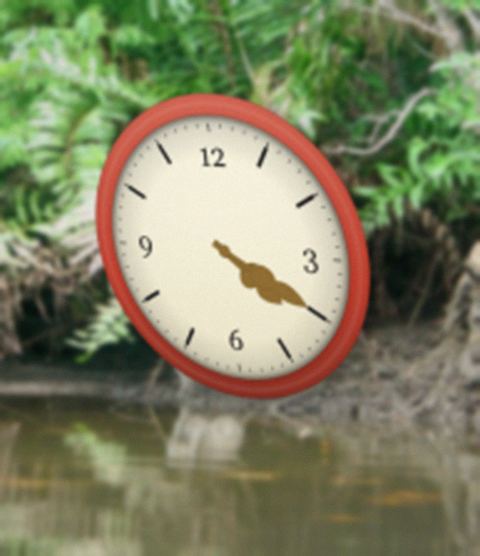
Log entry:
**4:20**
